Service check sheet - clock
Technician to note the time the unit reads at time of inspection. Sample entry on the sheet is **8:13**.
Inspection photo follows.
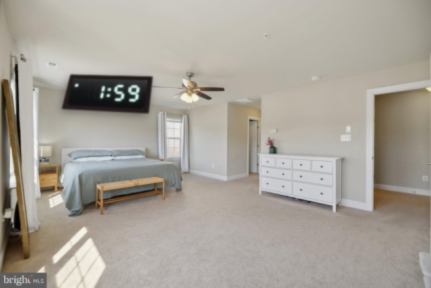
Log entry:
**1:59**
